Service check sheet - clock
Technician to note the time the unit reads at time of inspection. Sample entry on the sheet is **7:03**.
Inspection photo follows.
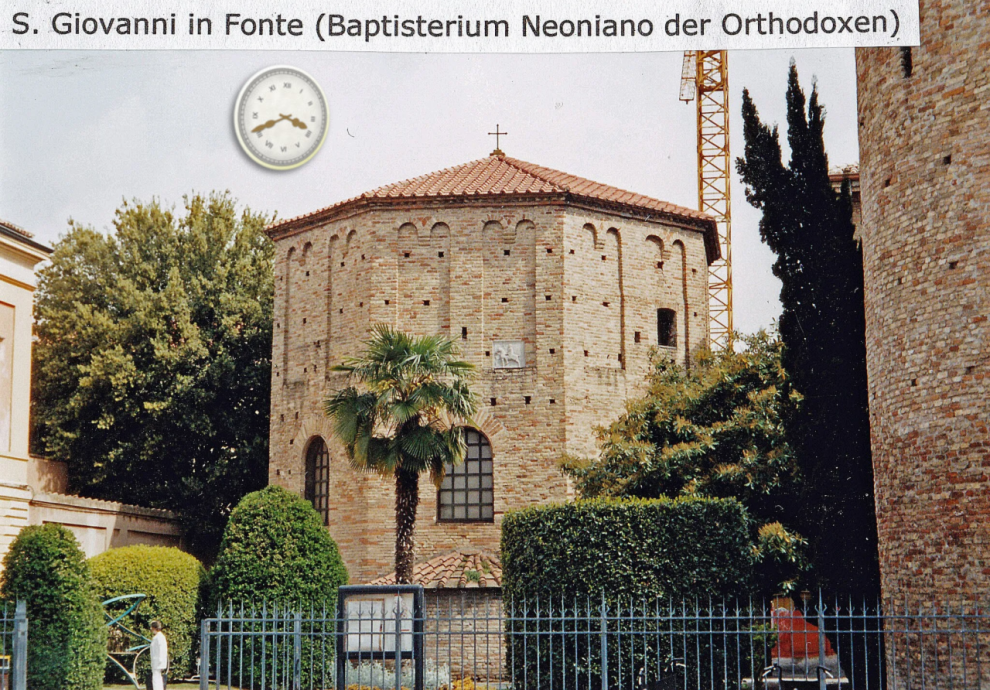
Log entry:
**3:41**
